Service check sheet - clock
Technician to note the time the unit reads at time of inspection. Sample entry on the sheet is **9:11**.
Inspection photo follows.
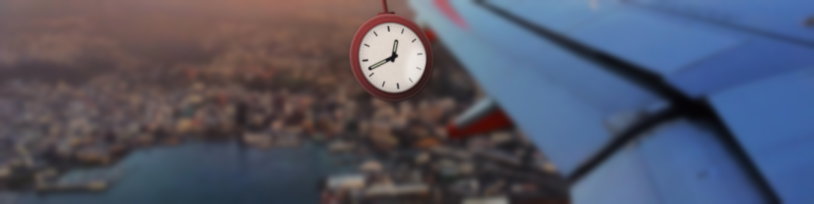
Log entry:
**12:42**
